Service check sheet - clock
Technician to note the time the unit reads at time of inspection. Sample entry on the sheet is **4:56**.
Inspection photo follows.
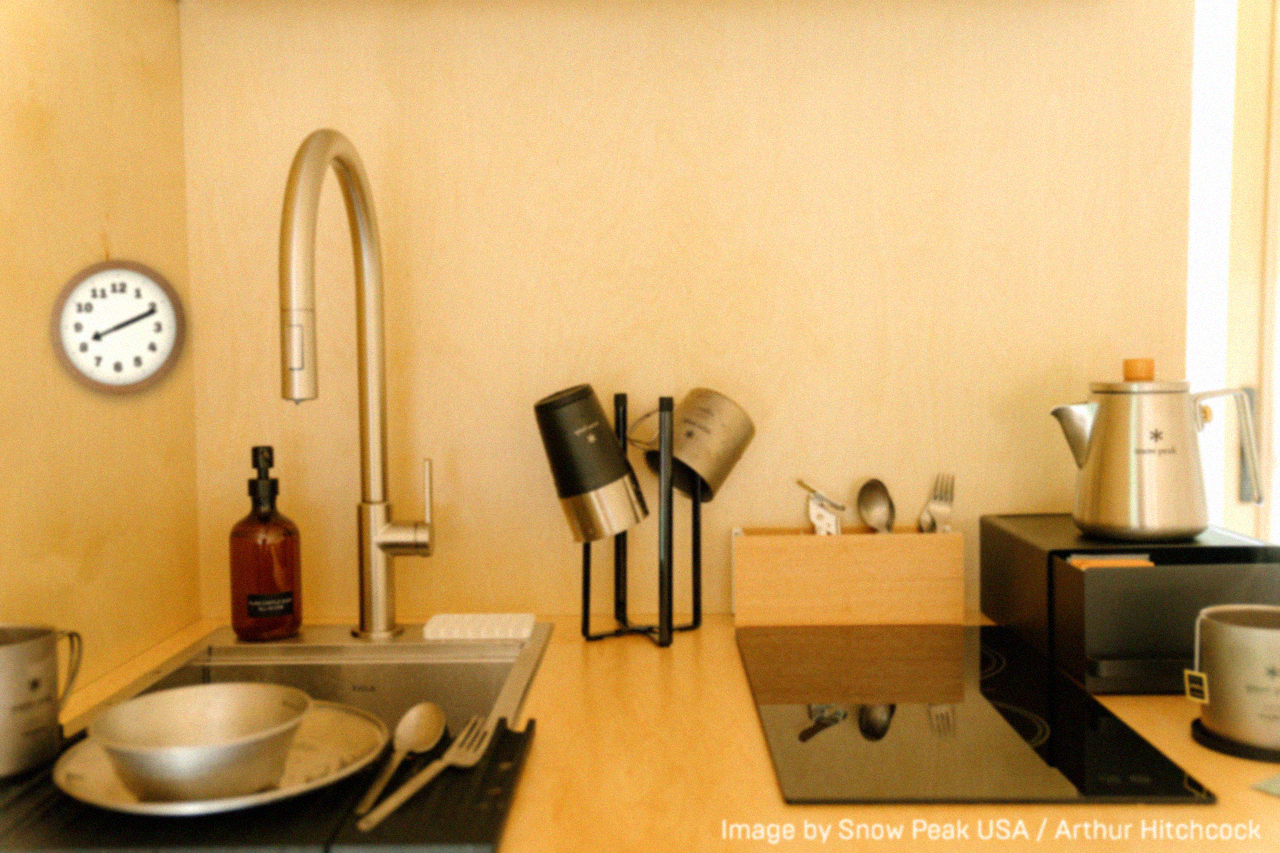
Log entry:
**8:11**
